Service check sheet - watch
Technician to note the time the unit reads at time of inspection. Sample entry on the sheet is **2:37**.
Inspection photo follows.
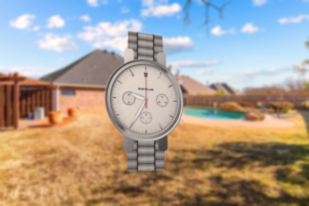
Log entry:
**9:35**
